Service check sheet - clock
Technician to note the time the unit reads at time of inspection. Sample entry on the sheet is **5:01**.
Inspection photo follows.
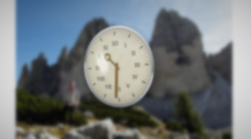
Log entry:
**10:31**
